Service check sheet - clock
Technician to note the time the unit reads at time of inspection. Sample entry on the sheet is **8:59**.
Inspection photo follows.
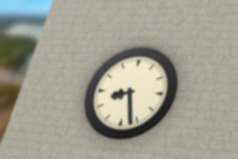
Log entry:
**8:27**
